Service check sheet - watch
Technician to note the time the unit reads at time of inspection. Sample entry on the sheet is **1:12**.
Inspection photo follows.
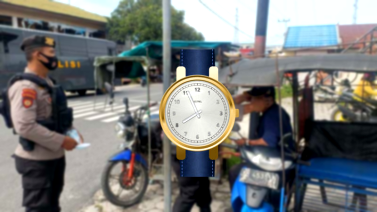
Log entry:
**7:56**
